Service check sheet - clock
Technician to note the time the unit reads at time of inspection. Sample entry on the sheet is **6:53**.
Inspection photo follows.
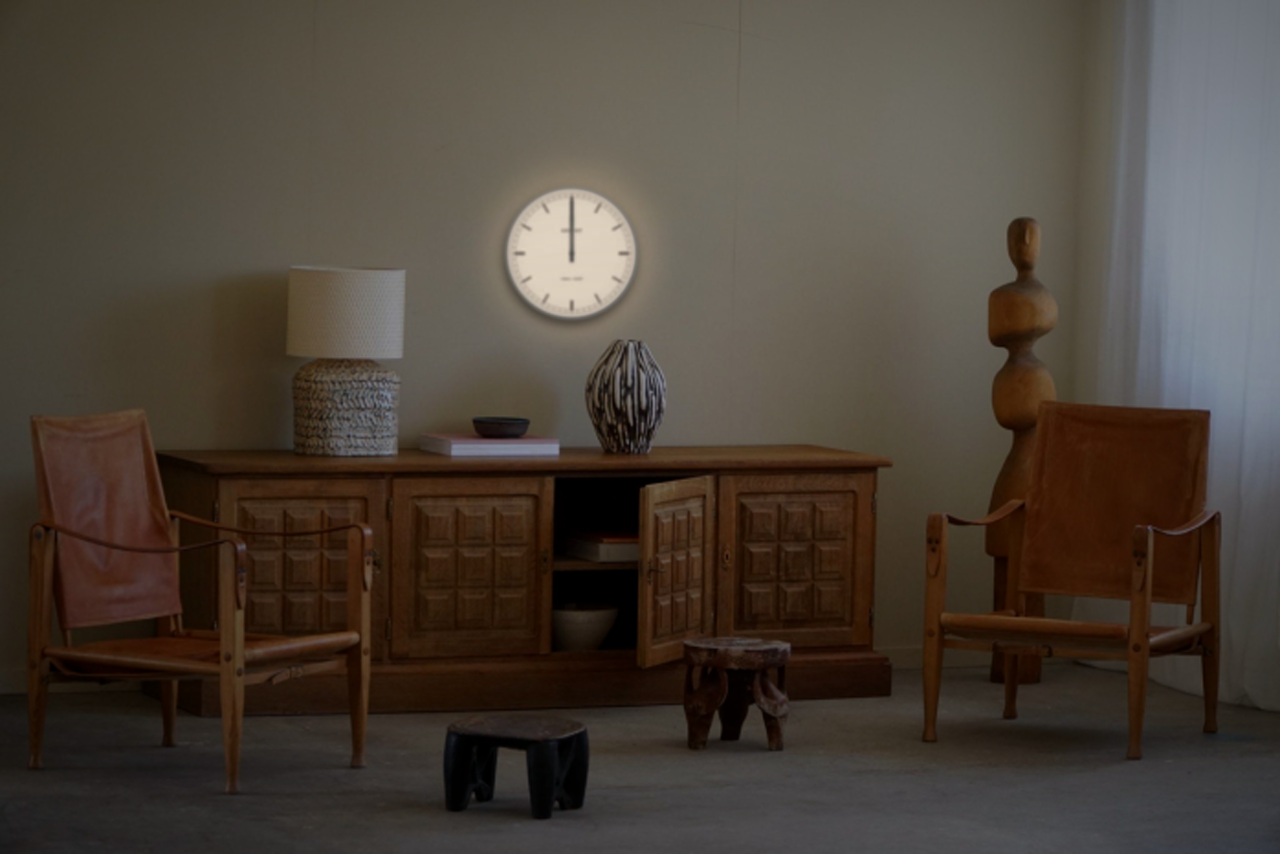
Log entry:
**12:00**
